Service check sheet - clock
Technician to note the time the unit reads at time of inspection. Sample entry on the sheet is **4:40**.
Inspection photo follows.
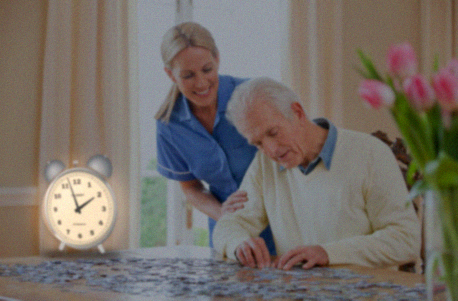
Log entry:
**1:57**
